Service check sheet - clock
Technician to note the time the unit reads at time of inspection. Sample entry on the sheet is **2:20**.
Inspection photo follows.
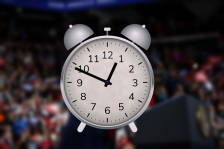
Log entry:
**12:49**
